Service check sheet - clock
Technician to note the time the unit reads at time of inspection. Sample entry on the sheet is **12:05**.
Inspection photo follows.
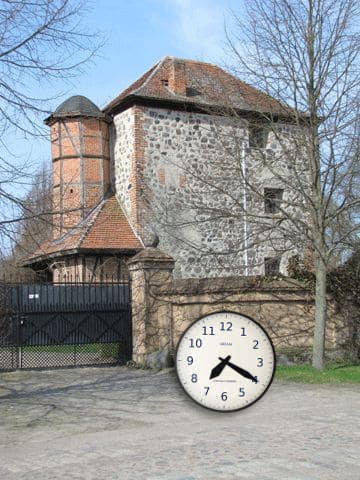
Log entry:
**7:20**
